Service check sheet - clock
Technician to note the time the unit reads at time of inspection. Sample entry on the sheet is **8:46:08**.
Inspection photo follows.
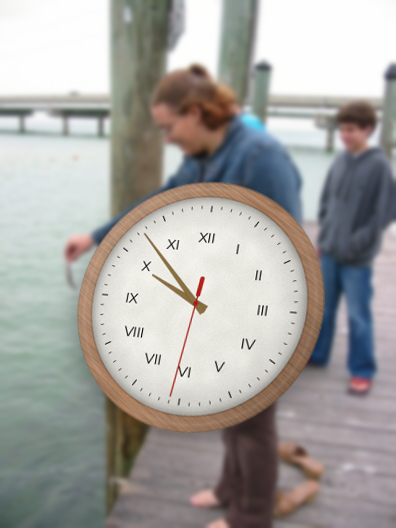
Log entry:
**9:52:31**
